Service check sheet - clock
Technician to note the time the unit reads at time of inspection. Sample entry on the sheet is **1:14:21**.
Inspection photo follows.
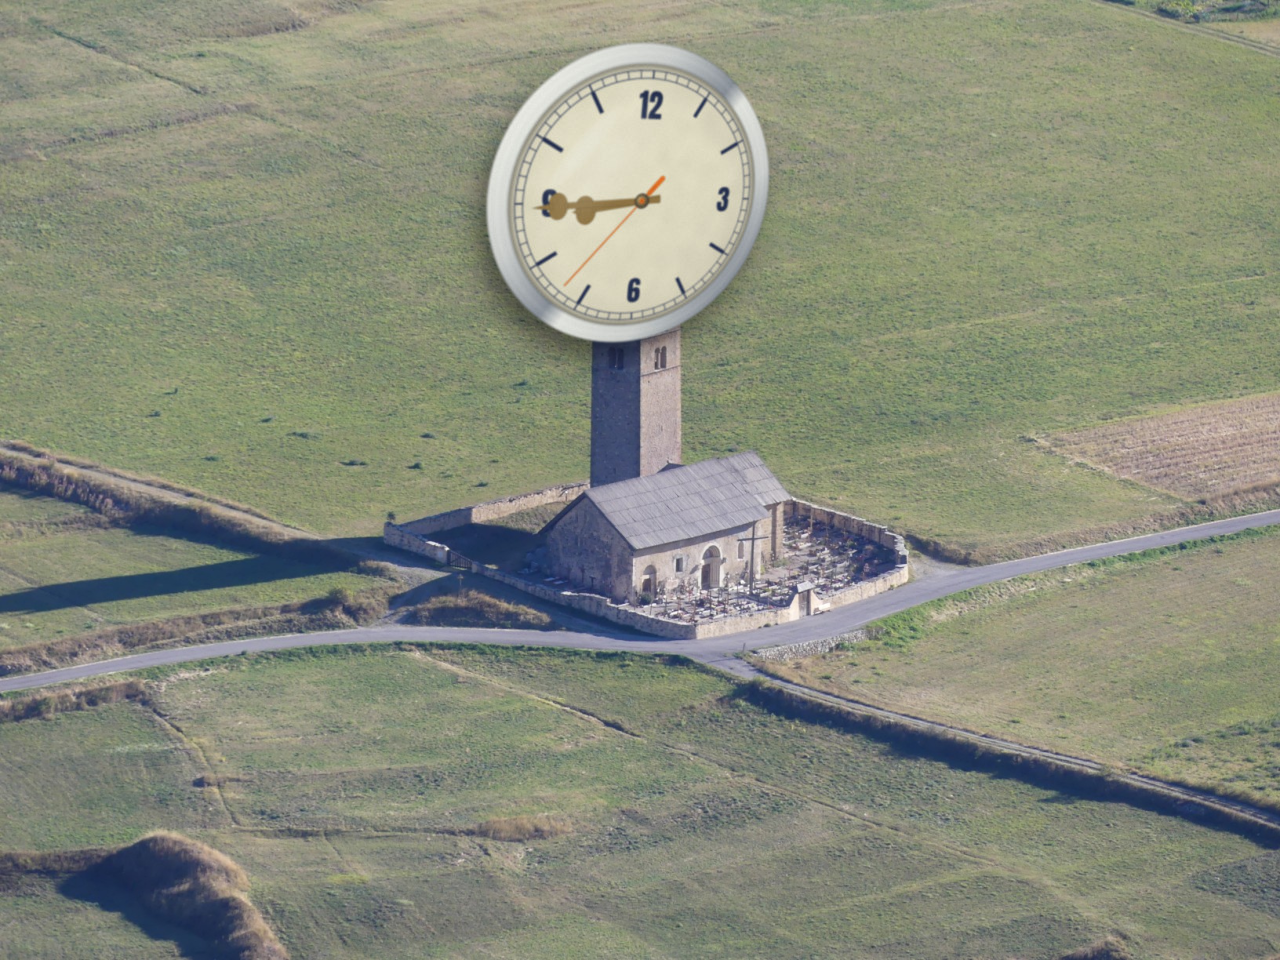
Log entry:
**8:44:37**
